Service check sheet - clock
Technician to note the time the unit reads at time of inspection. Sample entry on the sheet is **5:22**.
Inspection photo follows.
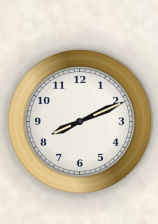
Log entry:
**8:11**
